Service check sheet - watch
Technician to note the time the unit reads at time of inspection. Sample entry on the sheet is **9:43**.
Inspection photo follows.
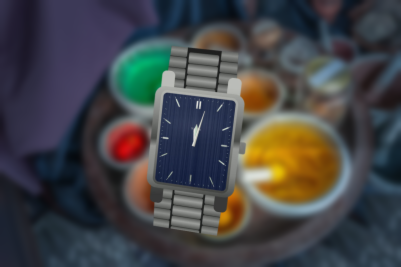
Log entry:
**12:02**
